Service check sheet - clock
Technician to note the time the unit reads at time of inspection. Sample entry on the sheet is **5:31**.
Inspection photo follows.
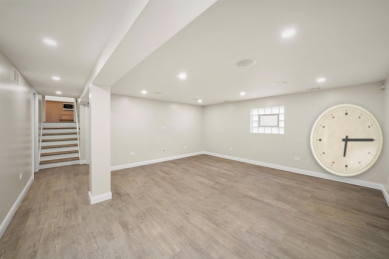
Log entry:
**6:15**
